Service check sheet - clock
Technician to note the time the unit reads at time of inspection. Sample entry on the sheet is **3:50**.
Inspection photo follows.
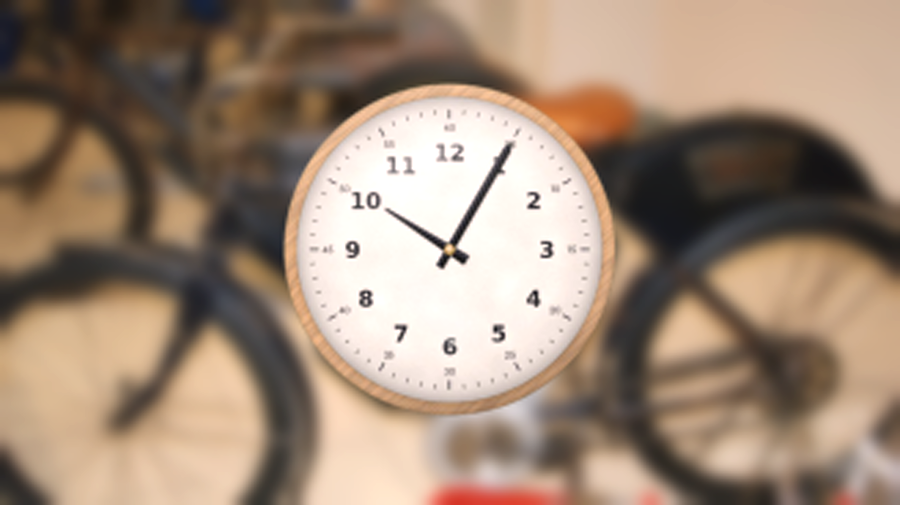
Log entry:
**10:05**
